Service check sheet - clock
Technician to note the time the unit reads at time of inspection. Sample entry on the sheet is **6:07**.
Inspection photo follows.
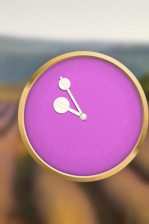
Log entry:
**9:55**
